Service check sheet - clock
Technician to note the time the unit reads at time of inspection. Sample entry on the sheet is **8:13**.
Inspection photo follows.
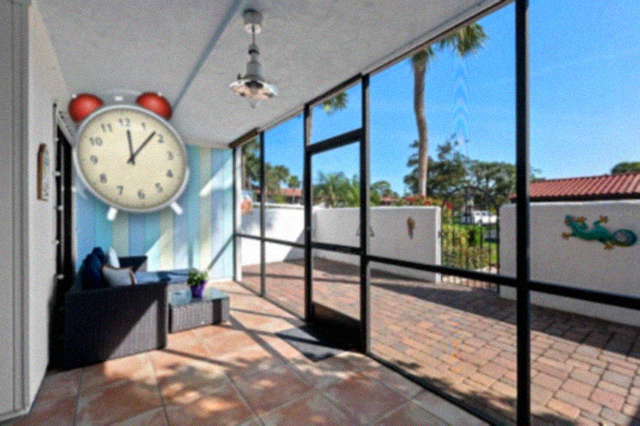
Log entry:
**12:08**
